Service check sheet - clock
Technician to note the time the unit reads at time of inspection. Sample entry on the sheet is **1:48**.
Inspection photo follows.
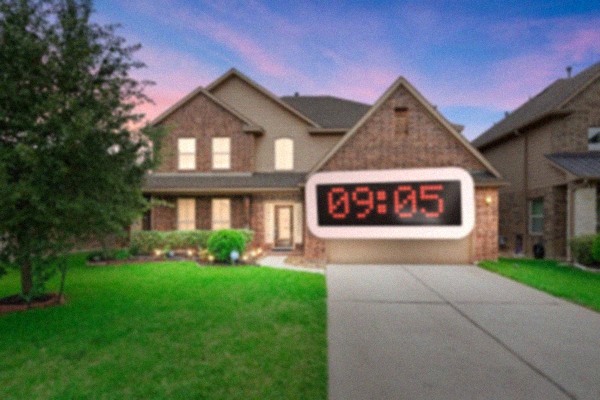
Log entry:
**9:05**
